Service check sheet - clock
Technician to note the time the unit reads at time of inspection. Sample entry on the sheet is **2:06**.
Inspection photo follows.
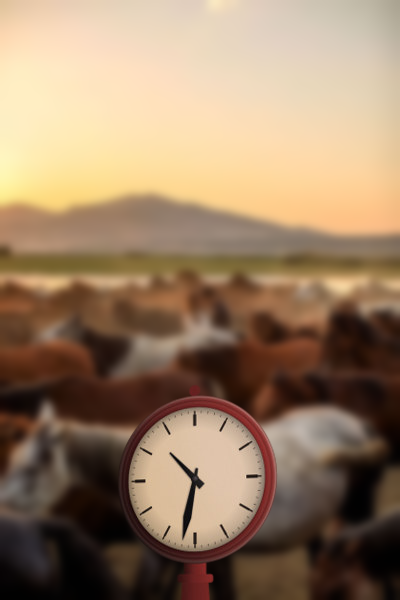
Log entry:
**10:32**
